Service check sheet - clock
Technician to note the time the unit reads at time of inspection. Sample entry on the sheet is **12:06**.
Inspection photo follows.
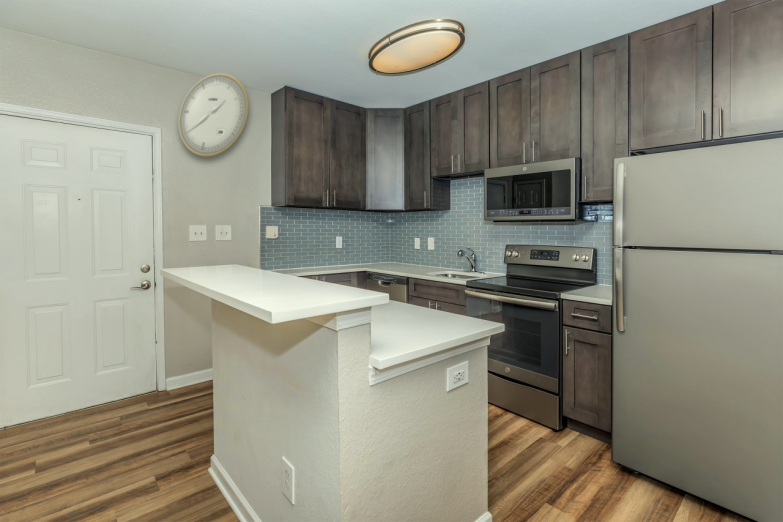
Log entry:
**1:38**
